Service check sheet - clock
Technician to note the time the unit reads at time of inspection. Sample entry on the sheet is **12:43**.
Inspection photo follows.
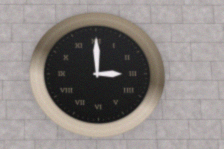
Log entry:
**3:00**
